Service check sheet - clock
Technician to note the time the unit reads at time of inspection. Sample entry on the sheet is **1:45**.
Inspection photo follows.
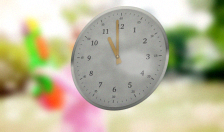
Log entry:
**10:59**
